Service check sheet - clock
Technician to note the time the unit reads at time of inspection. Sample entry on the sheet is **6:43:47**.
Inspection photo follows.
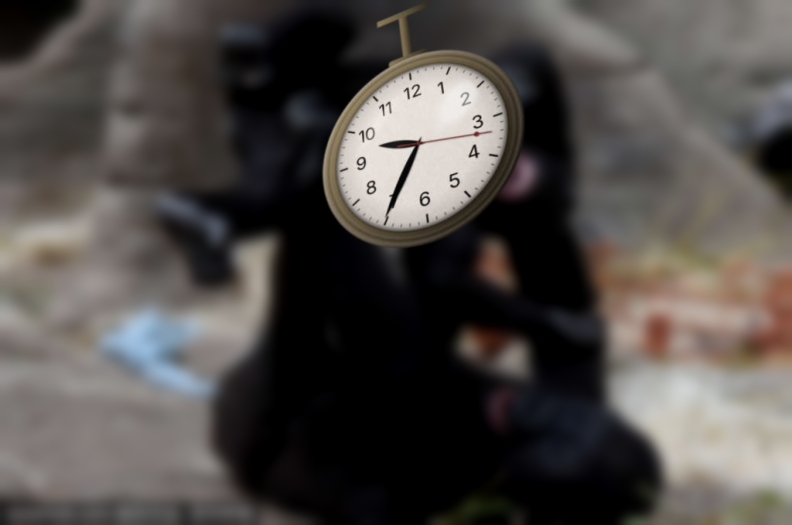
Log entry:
**9:35:17**
